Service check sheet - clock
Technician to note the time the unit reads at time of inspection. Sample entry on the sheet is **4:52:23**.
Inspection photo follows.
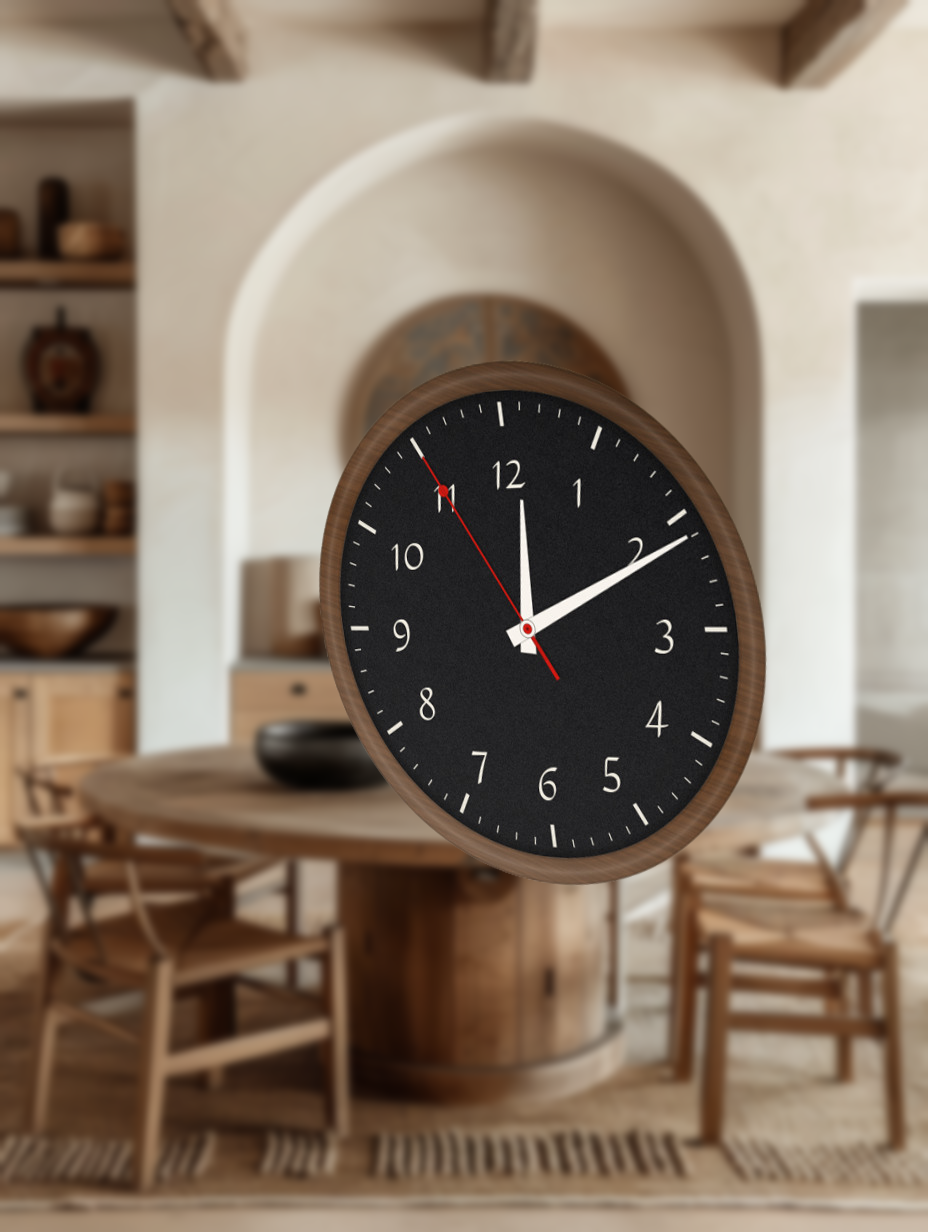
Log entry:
**12:10:55**
